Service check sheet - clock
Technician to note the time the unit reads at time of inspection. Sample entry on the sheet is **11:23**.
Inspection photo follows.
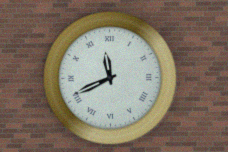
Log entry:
**11:41**
